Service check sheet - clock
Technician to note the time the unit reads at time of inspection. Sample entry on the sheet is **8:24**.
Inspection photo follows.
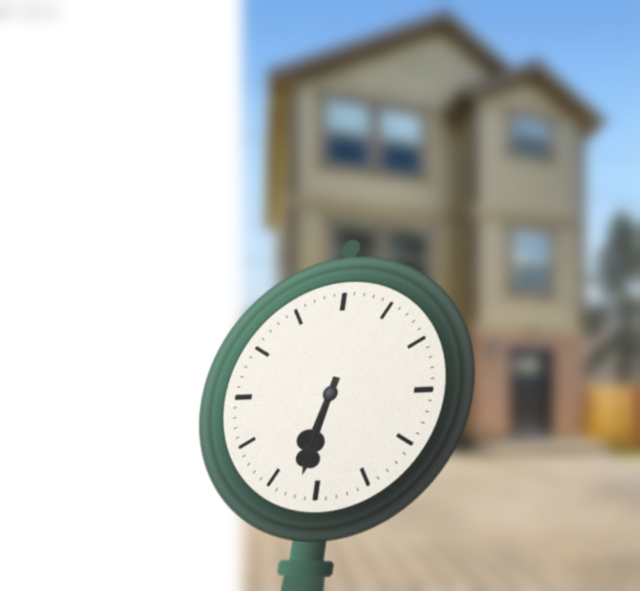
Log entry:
**6:32**
